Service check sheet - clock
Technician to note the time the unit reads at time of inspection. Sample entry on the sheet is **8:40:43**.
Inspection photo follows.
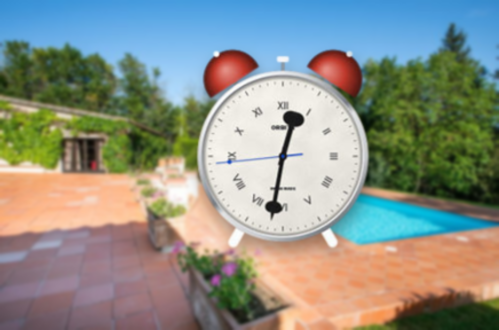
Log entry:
**12:31:44**
